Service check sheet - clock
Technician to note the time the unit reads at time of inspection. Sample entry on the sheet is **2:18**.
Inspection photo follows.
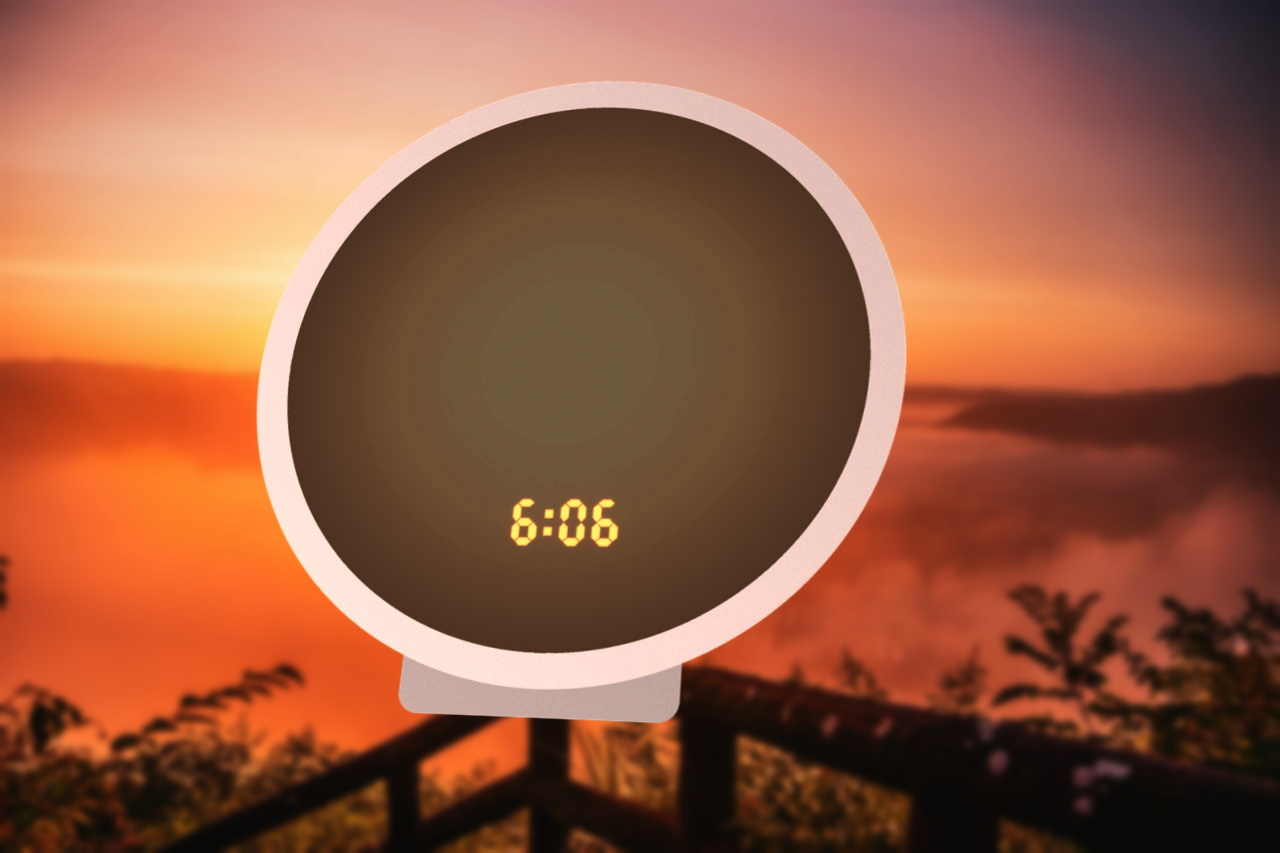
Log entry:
**6:06**
